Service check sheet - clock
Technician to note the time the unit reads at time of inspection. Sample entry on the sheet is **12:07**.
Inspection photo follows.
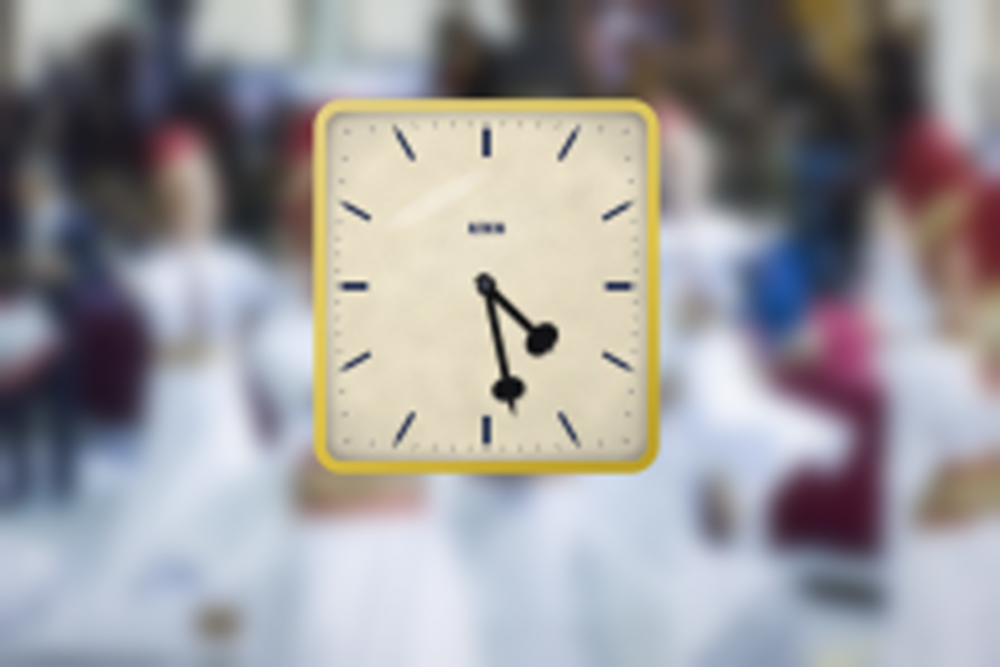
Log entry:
**4:28**
